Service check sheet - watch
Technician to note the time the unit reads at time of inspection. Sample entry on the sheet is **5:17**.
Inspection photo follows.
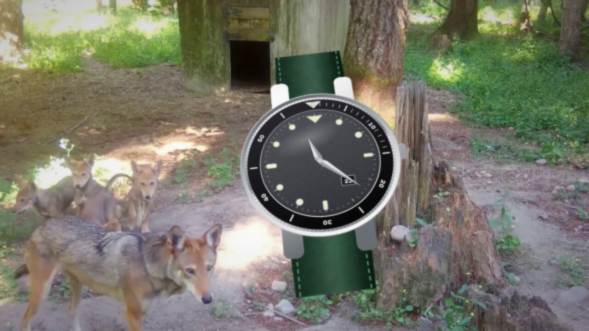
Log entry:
**11:22**
